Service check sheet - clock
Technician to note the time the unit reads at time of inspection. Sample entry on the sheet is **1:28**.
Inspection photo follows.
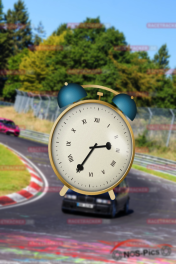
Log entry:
**2:35**
